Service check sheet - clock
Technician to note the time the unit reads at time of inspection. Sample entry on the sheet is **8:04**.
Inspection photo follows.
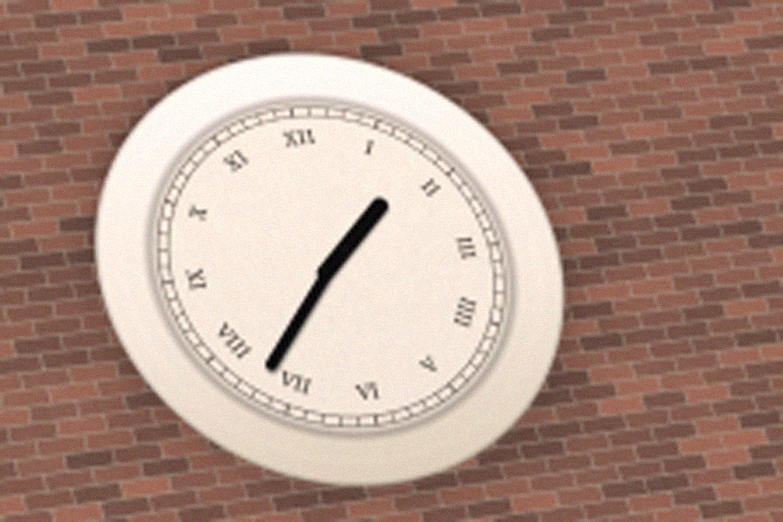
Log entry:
**1:37**
